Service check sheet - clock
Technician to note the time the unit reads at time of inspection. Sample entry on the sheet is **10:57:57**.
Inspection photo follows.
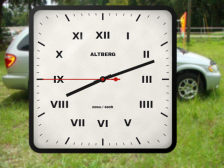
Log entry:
**8:11:45**
